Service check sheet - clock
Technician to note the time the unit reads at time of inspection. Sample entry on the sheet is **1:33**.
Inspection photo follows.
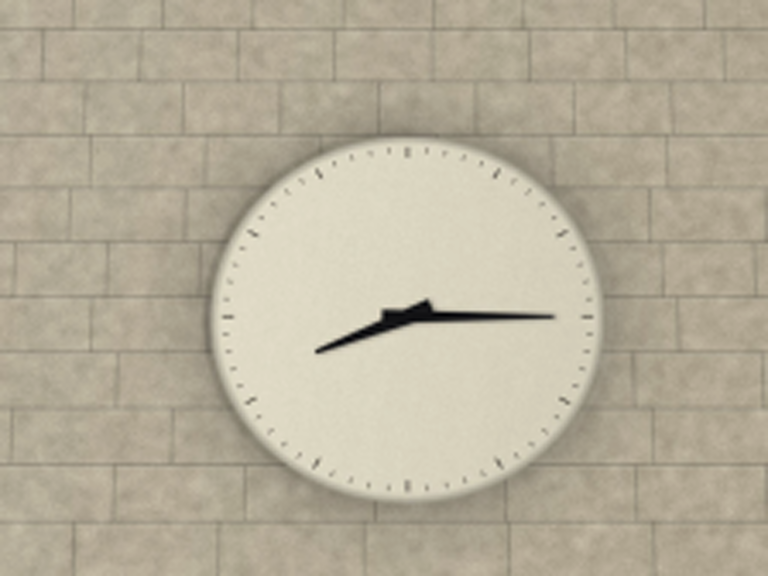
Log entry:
**8:15**
